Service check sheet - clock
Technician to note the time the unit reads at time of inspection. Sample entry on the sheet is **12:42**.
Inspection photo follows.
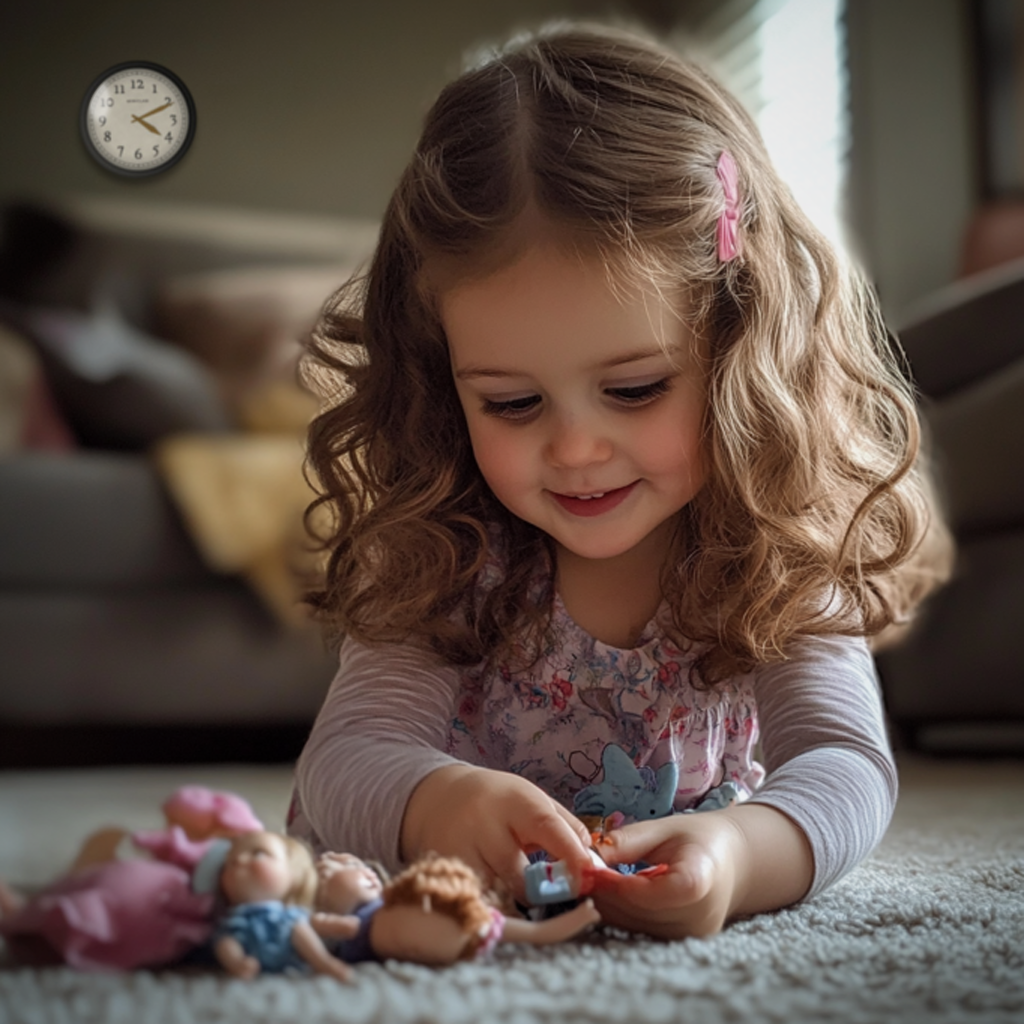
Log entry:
**4:11**
